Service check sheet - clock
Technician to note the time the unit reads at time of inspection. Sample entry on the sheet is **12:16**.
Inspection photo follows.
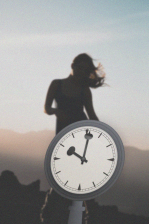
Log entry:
**10:01**
